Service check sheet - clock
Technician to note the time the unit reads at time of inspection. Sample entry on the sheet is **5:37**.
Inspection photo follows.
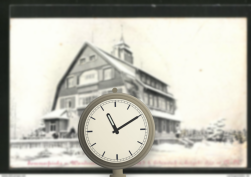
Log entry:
**11:10**
